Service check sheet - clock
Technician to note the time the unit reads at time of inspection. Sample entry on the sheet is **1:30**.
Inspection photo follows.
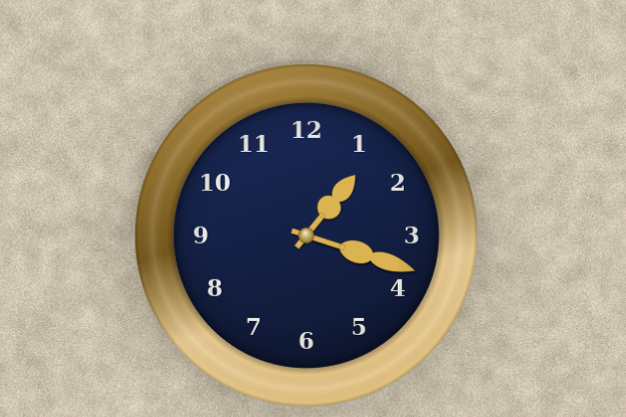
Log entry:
**1:18**
